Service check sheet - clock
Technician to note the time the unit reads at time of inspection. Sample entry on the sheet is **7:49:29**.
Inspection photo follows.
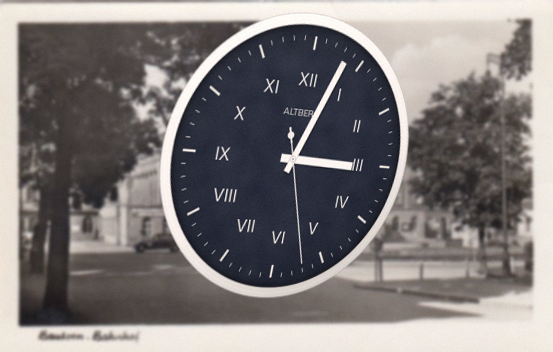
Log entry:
**3:03:27**
